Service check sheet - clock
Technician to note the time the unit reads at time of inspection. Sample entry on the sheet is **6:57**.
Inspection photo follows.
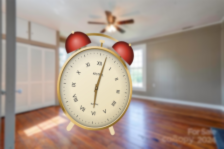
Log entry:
**6:02**
